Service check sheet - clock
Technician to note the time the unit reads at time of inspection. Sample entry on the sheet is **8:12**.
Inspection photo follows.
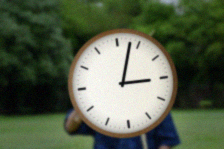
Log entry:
**3:03**
